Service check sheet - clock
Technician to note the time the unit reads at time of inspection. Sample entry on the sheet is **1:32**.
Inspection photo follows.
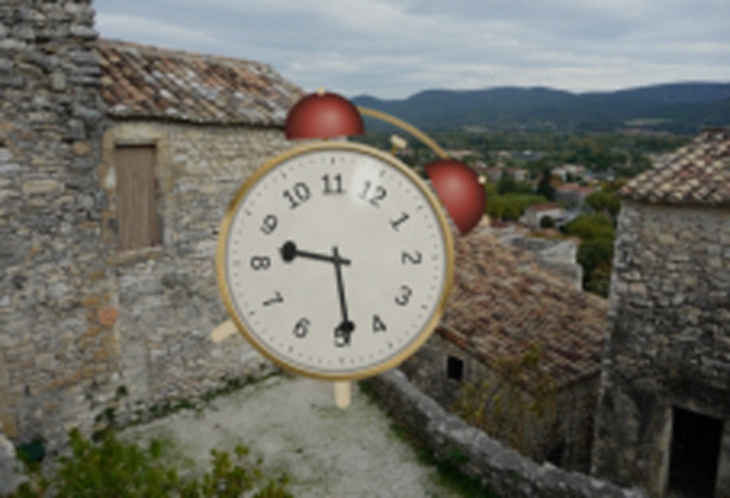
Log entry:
**8:24**
